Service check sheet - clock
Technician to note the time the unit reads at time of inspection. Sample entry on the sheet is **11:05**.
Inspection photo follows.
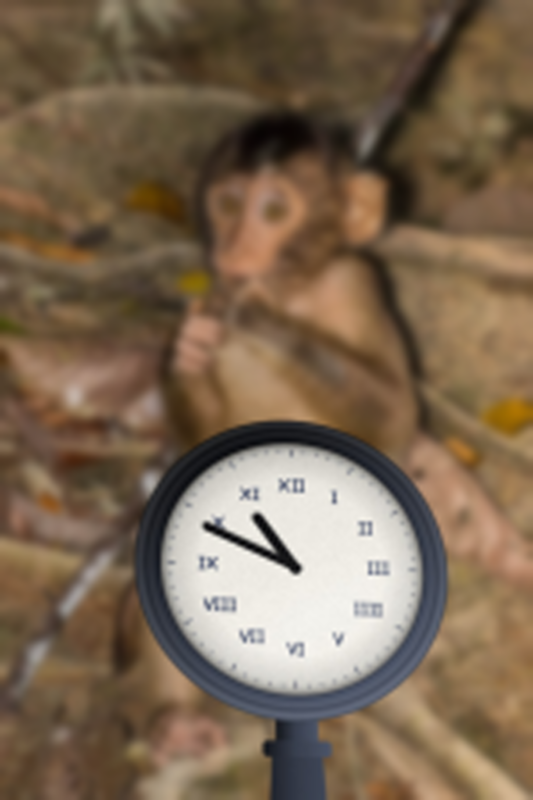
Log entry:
**10:49**
